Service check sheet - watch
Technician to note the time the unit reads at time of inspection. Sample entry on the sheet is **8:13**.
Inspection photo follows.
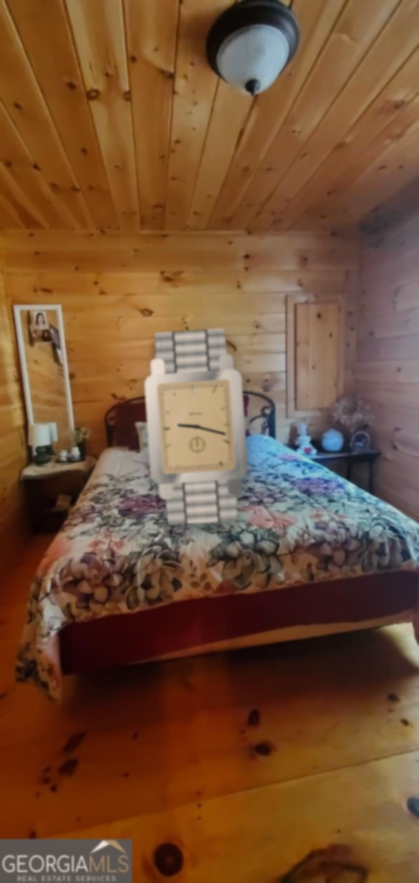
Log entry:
**9:18**
